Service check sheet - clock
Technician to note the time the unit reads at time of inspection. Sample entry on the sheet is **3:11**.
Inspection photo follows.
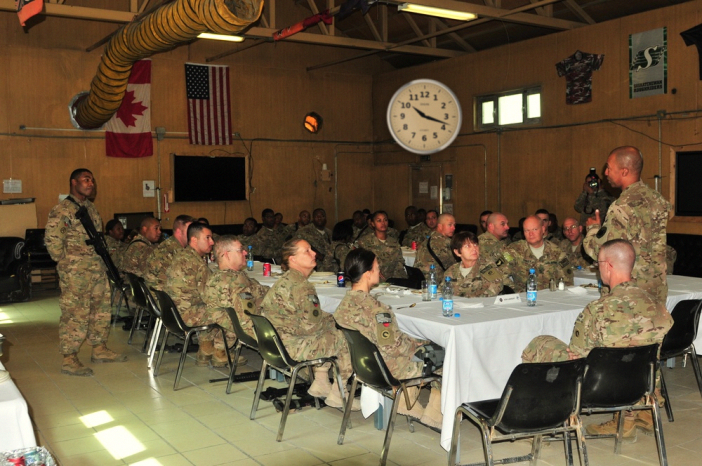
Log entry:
**10:18**
